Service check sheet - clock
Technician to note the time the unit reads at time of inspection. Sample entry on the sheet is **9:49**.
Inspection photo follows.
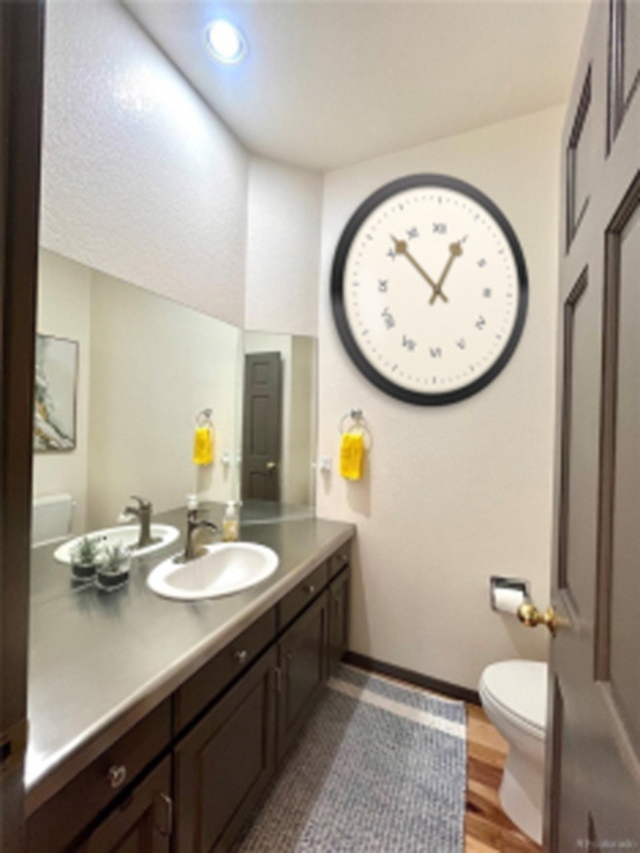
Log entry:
**12:52**
